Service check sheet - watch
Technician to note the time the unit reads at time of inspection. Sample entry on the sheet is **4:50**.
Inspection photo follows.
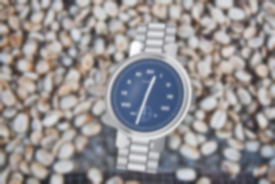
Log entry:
**12:32**
